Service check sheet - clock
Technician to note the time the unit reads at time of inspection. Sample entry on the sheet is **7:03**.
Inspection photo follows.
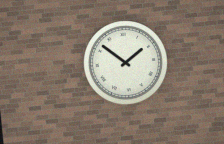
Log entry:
**1:52**
